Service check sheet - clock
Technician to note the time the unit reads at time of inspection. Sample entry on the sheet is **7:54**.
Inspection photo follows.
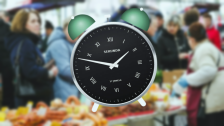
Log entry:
**1:48**
